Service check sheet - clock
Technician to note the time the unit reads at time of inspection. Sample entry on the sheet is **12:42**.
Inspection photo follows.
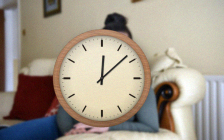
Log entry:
**12:08**
